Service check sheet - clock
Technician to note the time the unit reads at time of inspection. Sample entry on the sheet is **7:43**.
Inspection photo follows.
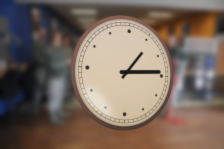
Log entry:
**1:14**
